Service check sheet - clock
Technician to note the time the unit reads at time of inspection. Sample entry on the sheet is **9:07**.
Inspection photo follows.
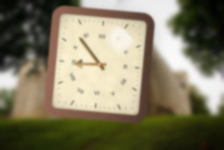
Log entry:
**8:53**
